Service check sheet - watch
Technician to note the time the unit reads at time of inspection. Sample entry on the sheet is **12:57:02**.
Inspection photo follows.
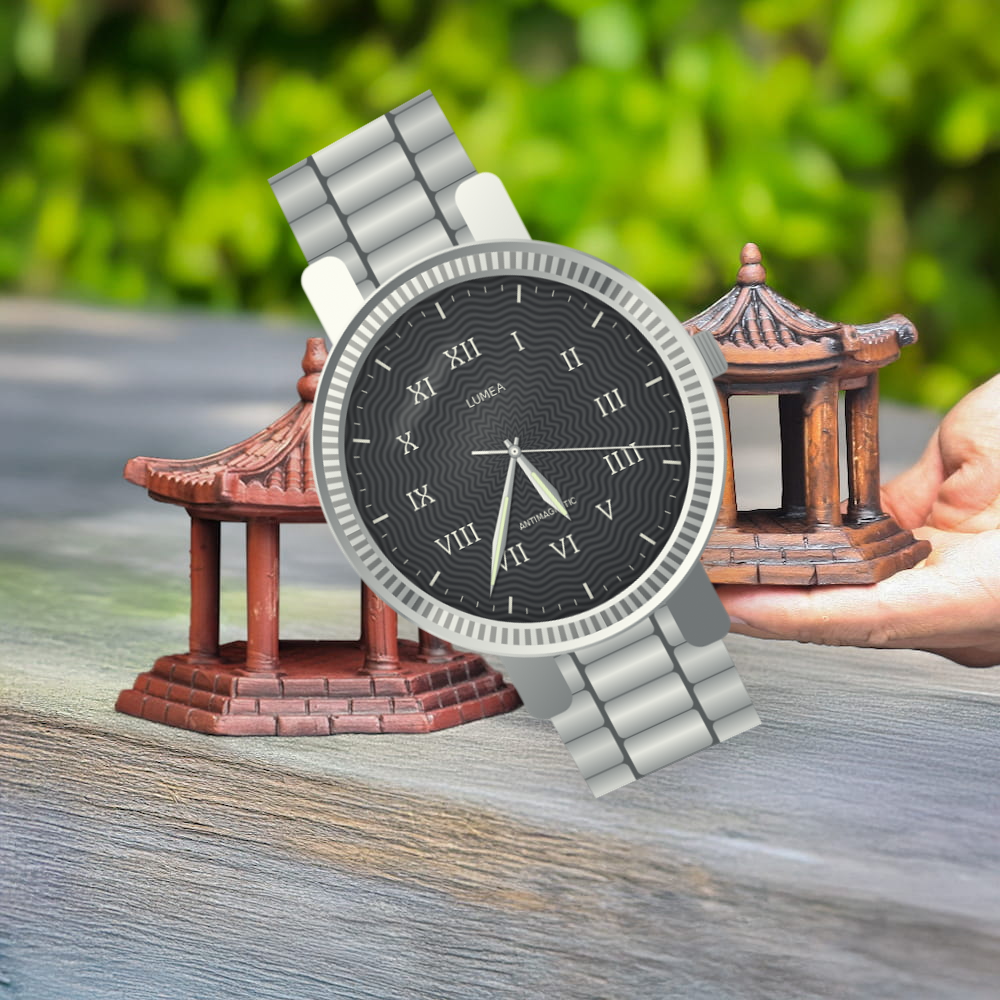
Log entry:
**5:36:19**
